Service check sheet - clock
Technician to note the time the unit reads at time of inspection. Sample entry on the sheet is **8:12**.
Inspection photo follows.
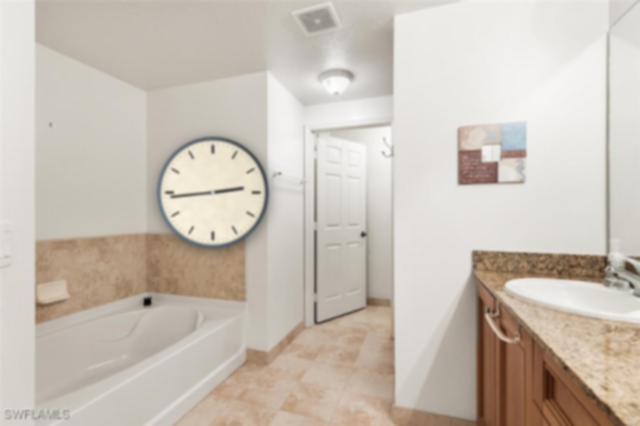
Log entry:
**2:44**
